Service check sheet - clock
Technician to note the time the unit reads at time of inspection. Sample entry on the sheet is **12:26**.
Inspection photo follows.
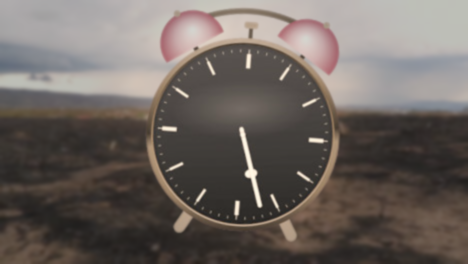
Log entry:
**5:27**
